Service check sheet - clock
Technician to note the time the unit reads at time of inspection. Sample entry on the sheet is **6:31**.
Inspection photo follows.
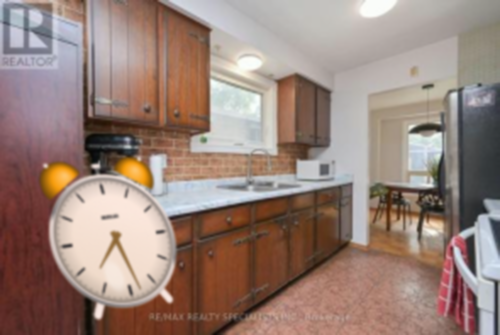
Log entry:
**7:28**
